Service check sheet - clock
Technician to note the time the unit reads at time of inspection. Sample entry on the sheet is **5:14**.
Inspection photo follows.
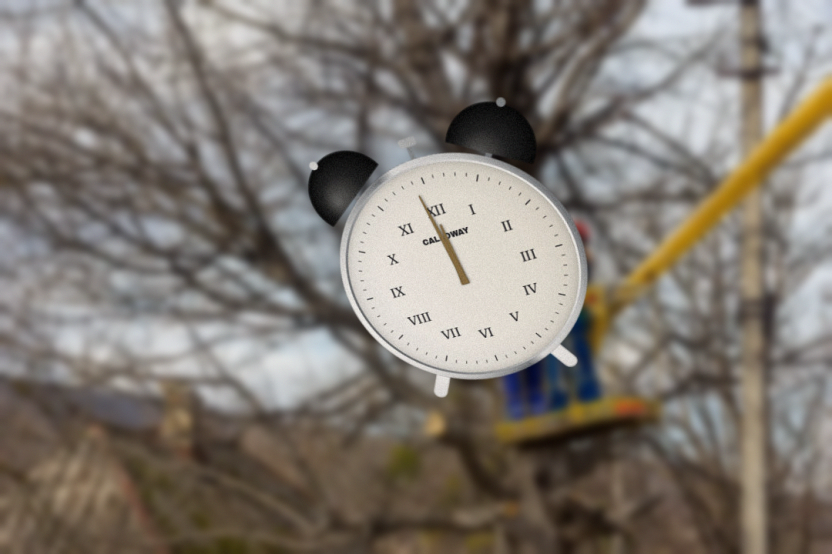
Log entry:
**11:59**
